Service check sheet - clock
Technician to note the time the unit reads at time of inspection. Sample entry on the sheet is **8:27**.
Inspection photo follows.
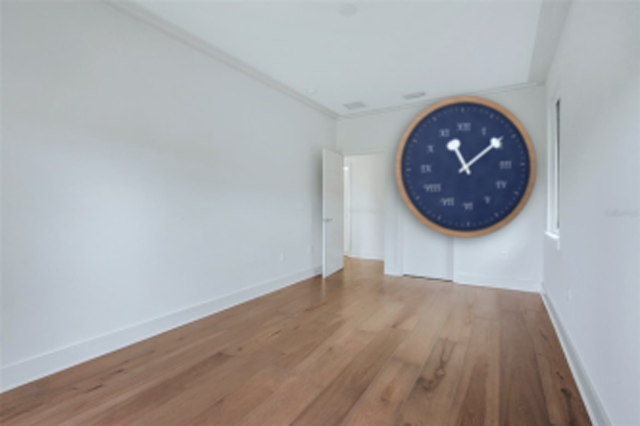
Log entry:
**11:09**
